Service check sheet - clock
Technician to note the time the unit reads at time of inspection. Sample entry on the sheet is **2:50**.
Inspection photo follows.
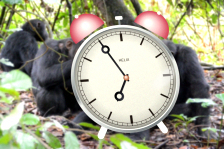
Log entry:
**6:55**
